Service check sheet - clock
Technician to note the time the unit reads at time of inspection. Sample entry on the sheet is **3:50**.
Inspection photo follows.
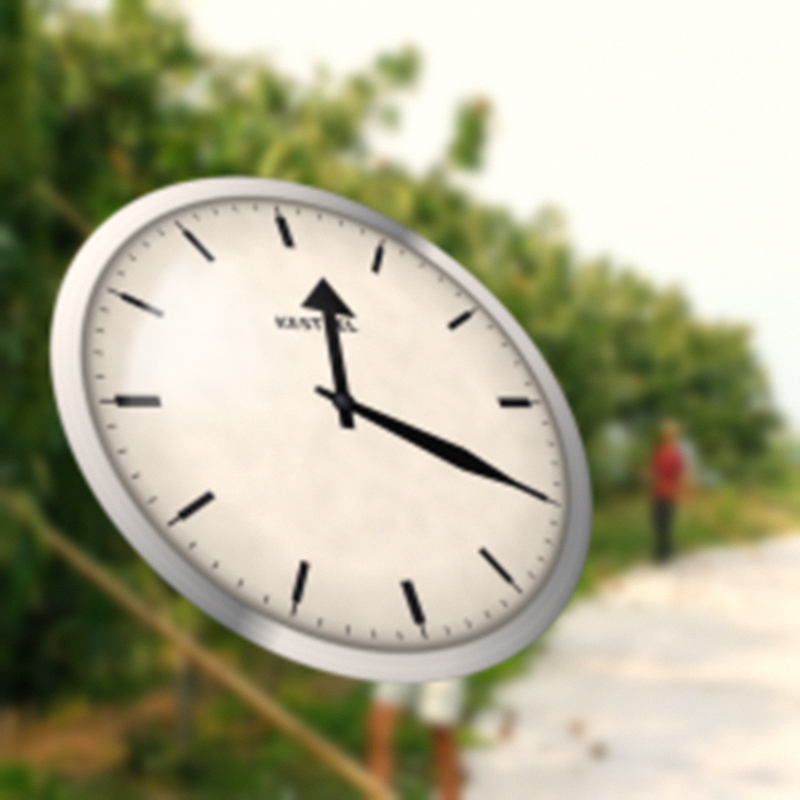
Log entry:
**12:20**
